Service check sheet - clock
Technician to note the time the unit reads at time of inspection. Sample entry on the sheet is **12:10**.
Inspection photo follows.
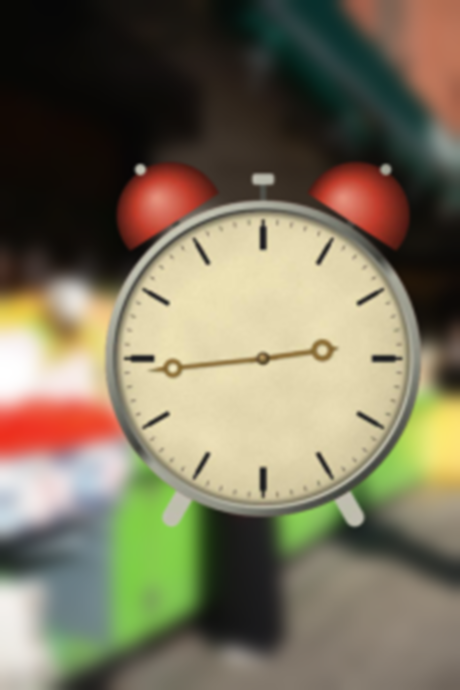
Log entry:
**2:44**
